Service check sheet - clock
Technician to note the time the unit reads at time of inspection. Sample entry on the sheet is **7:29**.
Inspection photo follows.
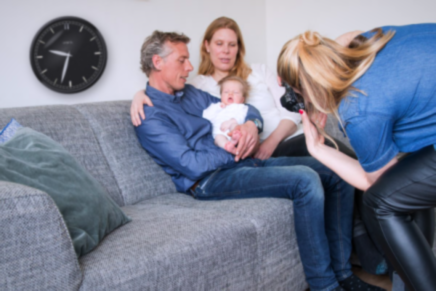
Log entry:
**9:33**
